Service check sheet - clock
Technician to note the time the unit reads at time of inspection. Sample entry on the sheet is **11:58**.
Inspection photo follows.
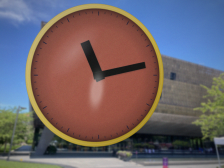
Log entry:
**11:13**
